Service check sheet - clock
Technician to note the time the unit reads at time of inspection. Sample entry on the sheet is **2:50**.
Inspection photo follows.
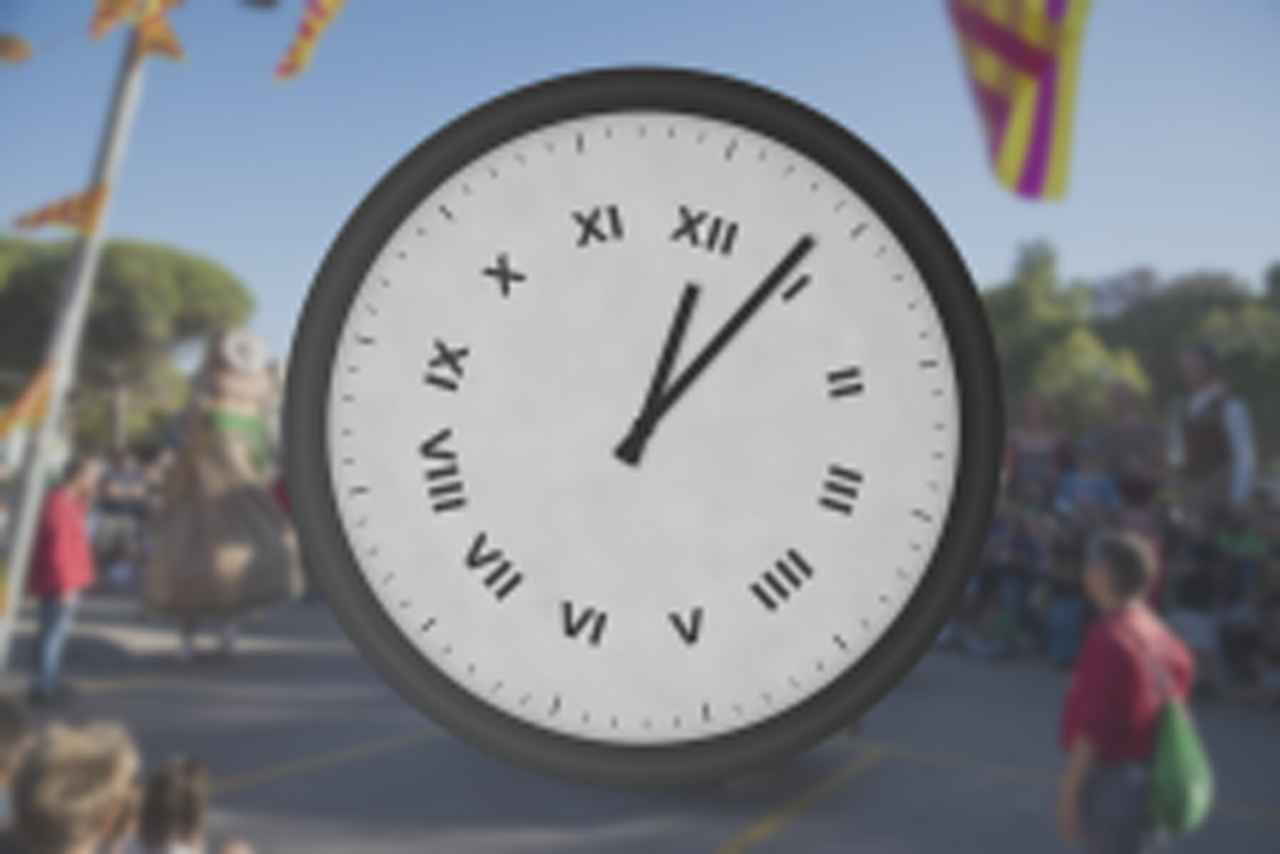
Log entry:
**12:04**
